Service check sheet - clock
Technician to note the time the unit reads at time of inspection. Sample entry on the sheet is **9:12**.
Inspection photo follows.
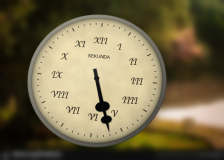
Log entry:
**5:27**
